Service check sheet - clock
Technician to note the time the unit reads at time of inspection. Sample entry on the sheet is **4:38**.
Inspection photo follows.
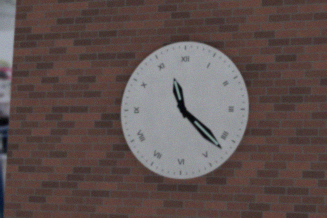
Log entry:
**11:22**
